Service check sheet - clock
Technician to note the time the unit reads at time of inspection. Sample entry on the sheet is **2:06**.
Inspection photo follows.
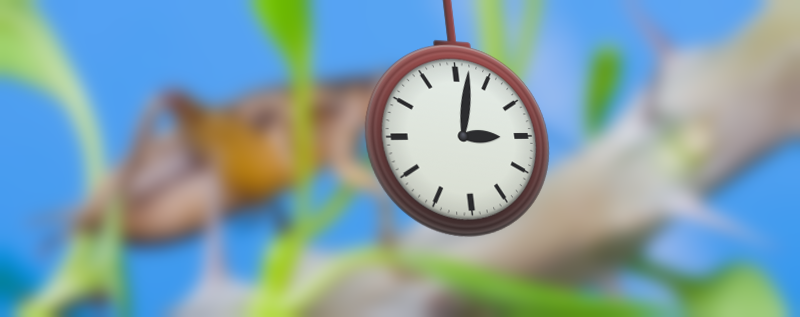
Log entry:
**3:02**
